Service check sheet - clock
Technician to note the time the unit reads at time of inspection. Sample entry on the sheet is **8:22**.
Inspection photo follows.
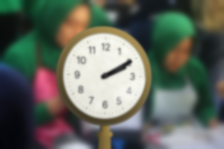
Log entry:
**2:10**
